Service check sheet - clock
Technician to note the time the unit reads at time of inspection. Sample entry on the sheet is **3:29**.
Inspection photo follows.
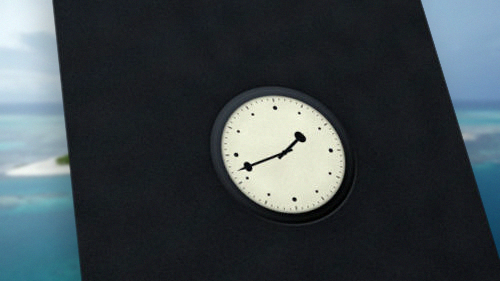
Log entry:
**1:42**
